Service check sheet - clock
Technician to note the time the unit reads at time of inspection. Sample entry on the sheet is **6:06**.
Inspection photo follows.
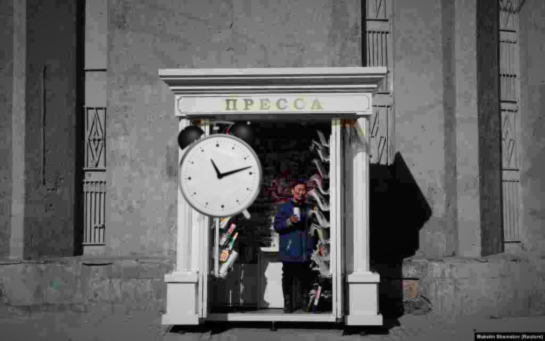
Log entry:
**11:13**
